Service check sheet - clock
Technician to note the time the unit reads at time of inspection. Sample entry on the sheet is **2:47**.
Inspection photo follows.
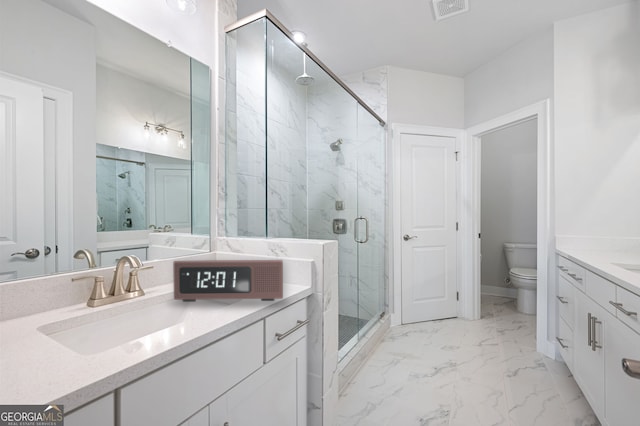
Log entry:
**12:01**
